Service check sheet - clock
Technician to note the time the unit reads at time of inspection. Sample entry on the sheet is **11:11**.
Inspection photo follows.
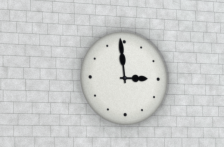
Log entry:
**2:59**
